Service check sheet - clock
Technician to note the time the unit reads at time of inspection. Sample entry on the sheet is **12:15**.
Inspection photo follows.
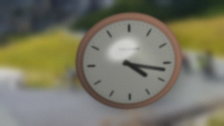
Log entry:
**4:17**
